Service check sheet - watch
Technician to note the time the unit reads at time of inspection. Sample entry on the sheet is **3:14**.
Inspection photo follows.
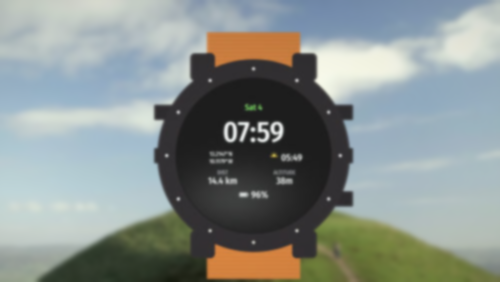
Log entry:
**7:59**
